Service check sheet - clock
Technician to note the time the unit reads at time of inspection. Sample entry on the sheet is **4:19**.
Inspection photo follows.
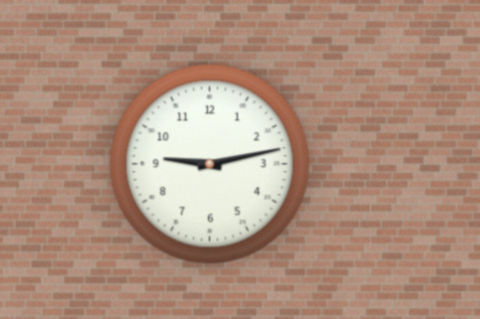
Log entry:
**9:13**
